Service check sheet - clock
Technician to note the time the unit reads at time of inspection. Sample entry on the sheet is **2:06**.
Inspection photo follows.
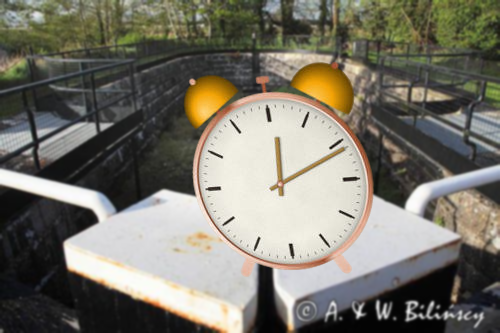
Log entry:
**12:11**
